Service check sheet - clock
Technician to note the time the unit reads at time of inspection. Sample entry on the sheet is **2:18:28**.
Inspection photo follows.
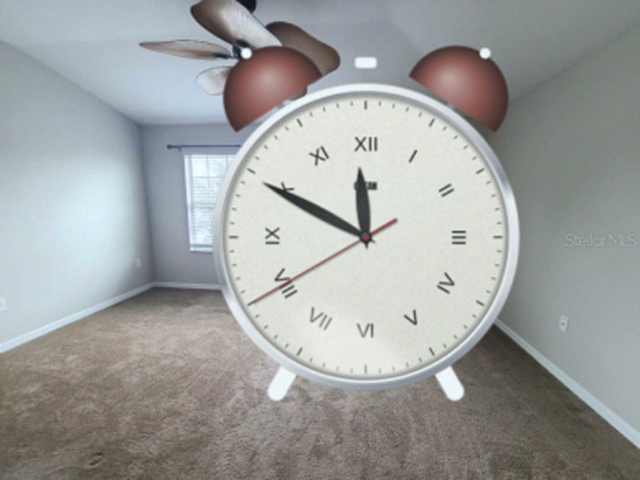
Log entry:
**11:49:40**
